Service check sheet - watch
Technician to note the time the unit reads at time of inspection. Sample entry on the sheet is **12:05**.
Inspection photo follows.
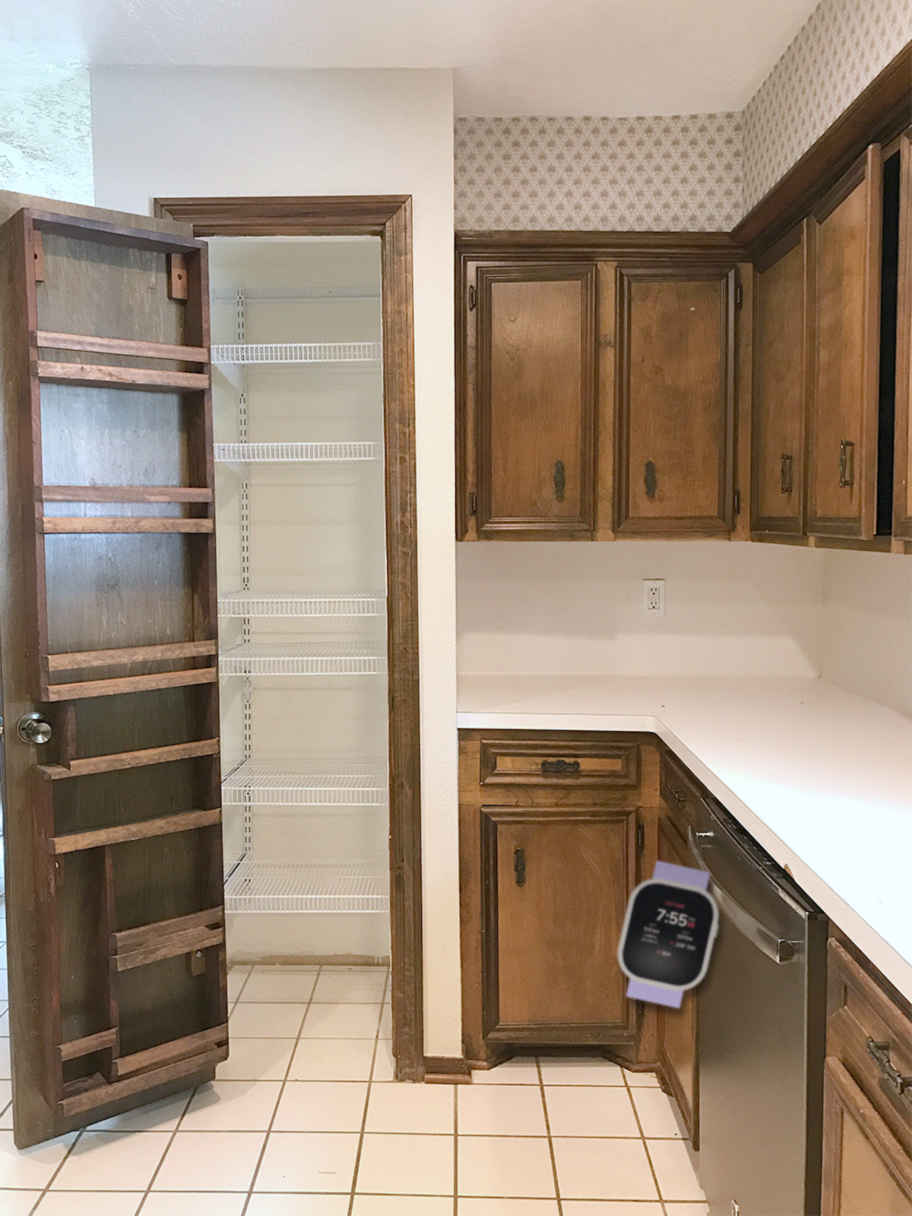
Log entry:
**7:55**
